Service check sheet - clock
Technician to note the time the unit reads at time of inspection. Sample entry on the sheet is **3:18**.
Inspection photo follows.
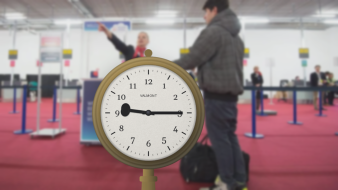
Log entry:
**9:15**
